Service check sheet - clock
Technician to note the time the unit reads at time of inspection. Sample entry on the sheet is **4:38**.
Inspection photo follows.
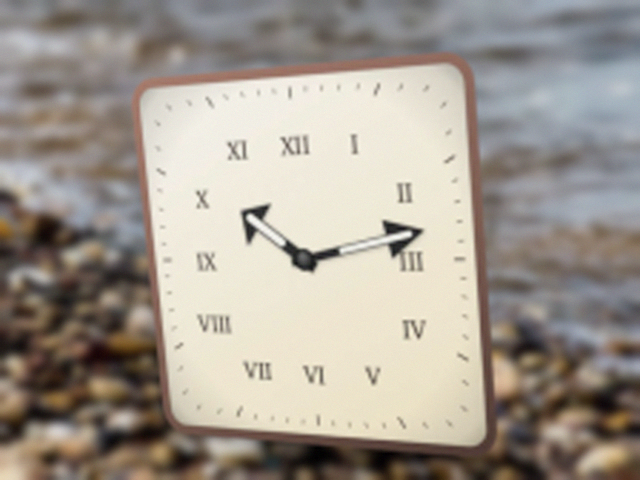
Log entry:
**10:13**
